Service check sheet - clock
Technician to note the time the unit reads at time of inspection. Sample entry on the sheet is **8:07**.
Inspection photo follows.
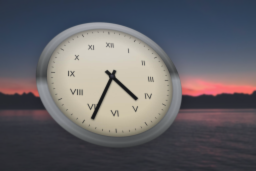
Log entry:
**4:34**
